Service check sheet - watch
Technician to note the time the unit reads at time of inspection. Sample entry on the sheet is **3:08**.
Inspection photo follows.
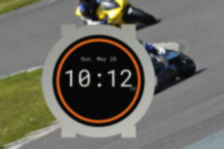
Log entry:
**10:12**
